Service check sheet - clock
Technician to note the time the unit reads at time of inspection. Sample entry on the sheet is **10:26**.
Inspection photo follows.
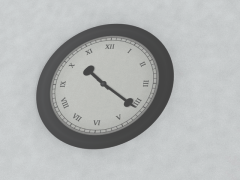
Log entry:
**10:21**
